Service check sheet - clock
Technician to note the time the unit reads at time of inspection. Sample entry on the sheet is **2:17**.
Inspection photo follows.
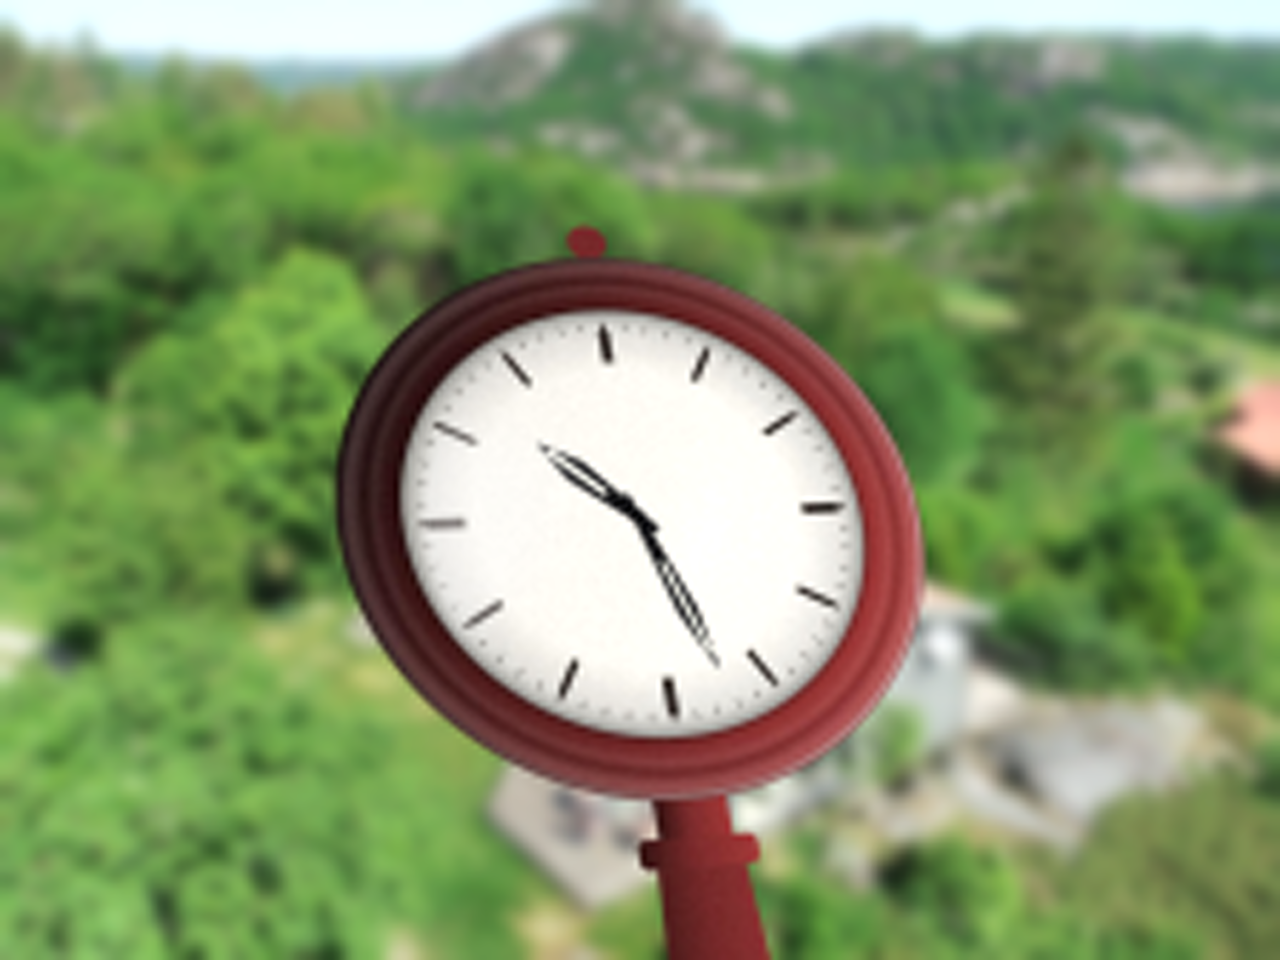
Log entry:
**10:27**
